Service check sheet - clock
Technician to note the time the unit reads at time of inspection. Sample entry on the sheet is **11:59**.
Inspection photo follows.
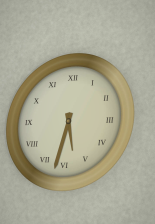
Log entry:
**5:32**
